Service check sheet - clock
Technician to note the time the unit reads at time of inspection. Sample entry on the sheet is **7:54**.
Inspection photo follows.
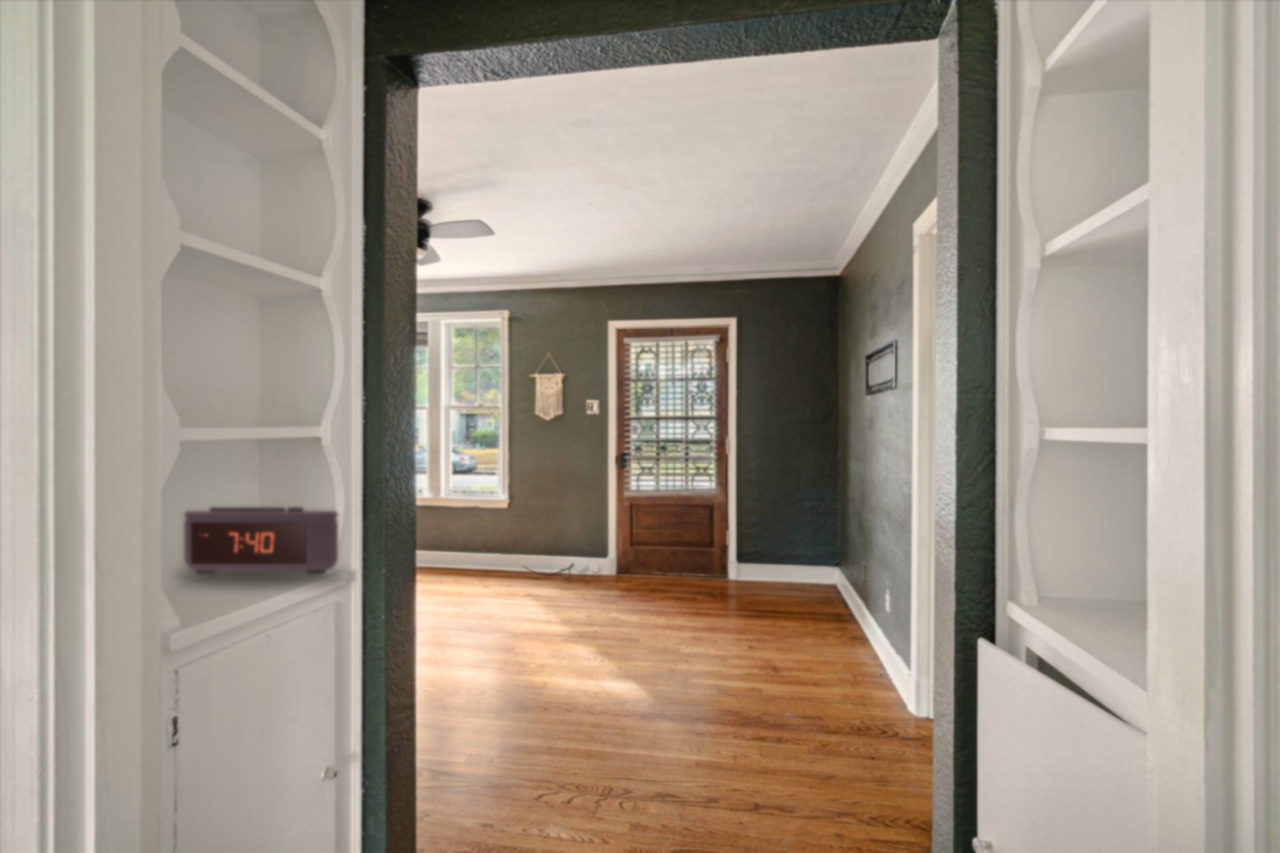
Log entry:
**7:40**
